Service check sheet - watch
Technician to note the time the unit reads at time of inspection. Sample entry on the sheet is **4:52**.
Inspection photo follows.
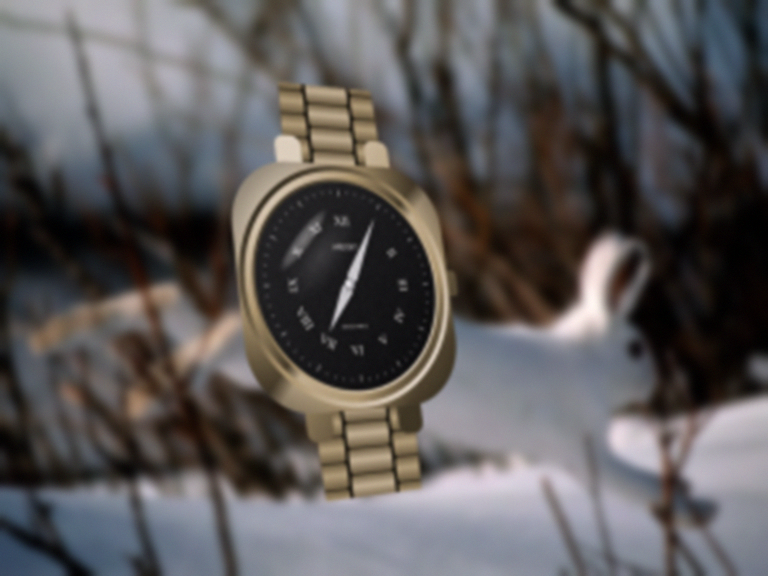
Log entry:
**7:05**
